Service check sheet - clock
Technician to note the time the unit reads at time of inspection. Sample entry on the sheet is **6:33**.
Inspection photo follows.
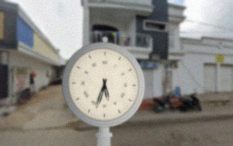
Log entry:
**5:33**
